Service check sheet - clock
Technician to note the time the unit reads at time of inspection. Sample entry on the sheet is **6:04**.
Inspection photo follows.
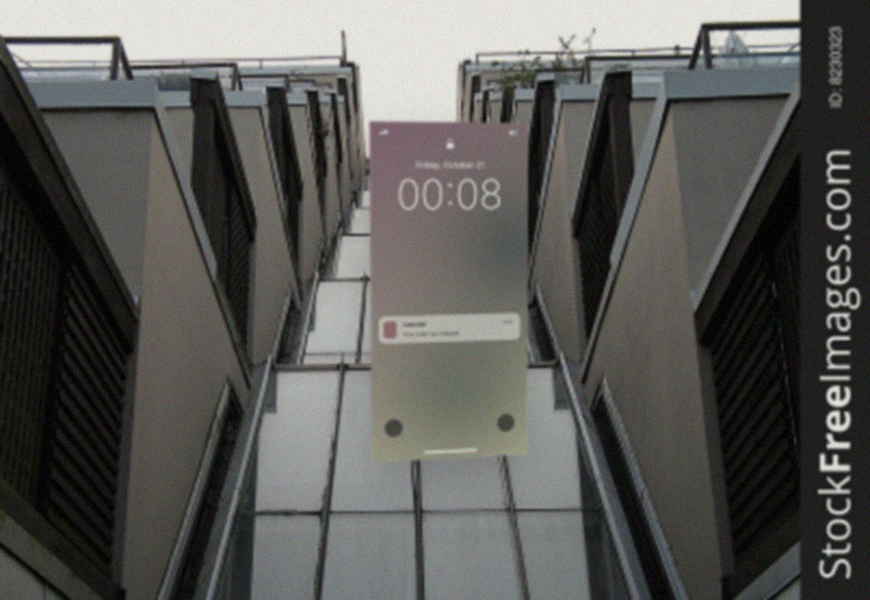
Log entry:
**0:08**
